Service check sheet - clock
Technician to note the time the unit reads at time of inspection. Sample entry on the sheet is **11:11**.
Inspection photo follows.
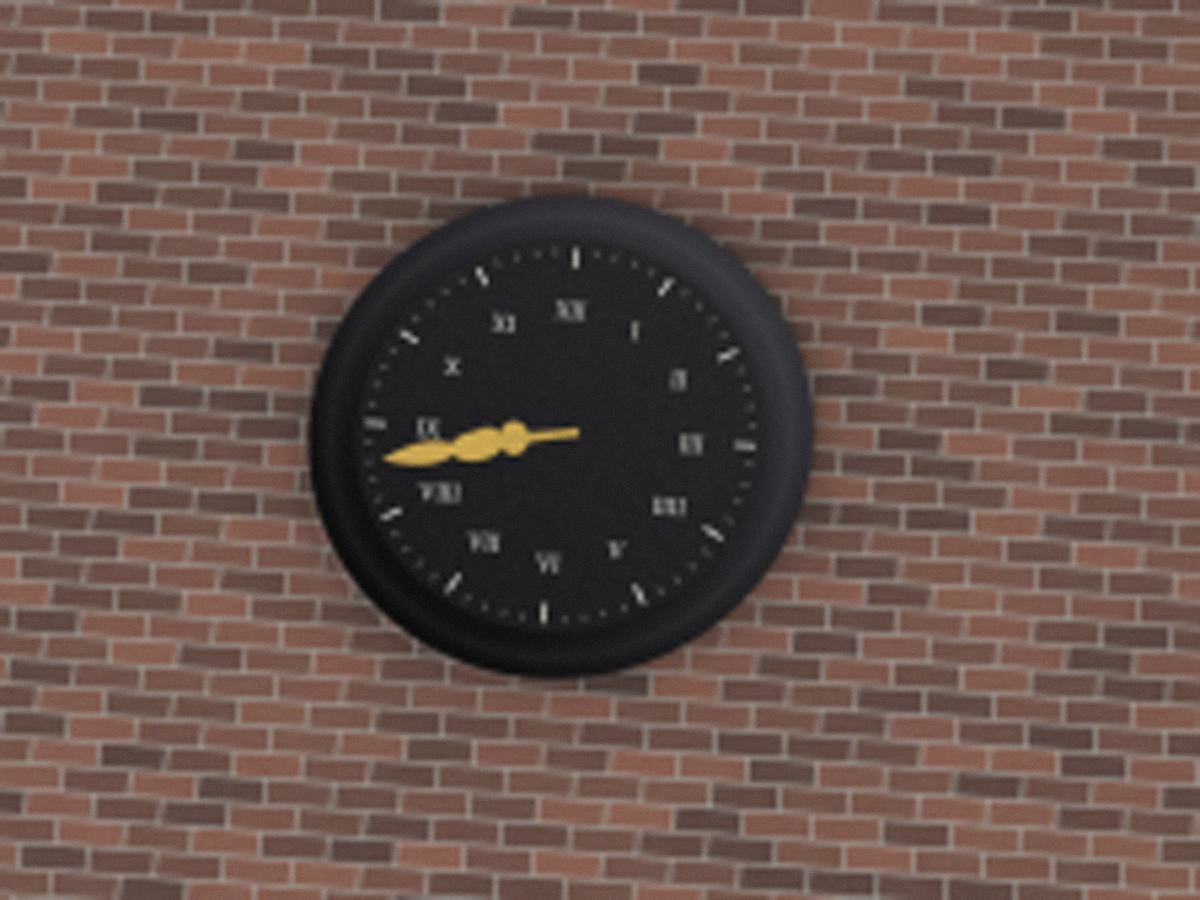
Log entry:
**8:43**
